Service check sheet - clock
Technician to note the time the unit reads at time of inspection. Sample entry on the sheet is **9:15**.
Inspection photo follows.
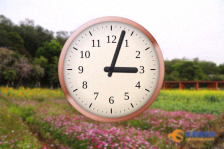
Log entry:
**3:03**
